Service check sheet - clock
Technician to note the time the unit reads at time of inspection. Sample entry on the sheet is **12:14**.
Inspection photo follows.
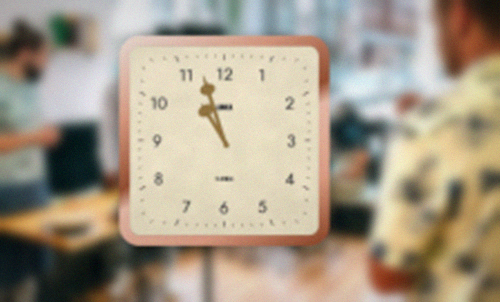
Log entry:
**10:57**
